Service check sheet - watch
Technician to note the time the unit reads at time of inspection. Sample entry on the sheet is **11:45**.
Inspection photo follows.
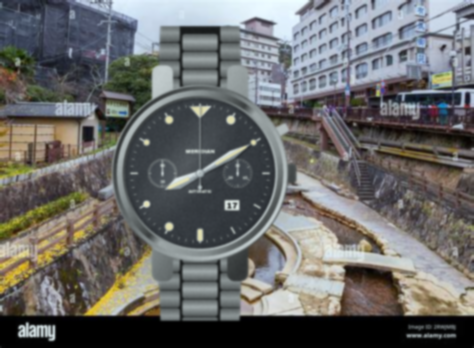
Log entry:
**8:10**
